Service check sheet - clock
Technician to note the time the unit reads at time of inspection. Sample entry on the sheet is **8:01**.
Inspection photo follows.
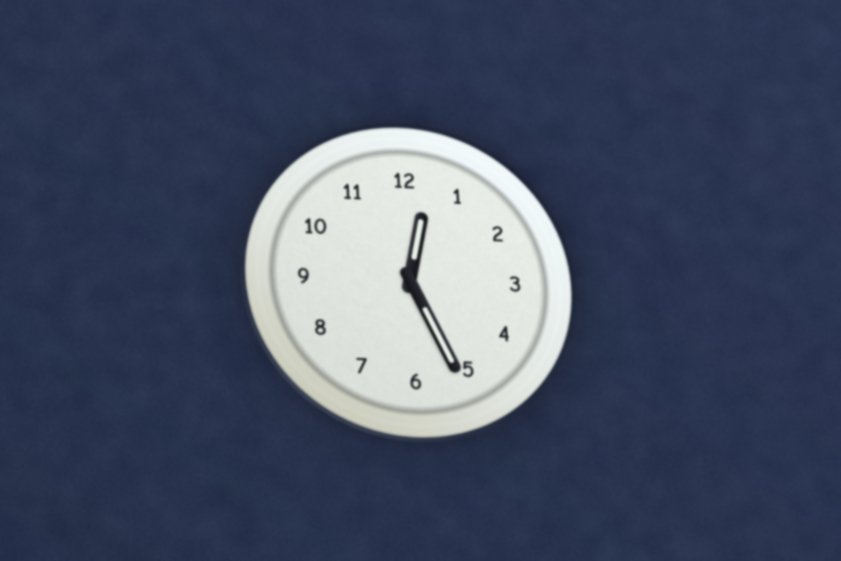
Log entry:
**12:26**
